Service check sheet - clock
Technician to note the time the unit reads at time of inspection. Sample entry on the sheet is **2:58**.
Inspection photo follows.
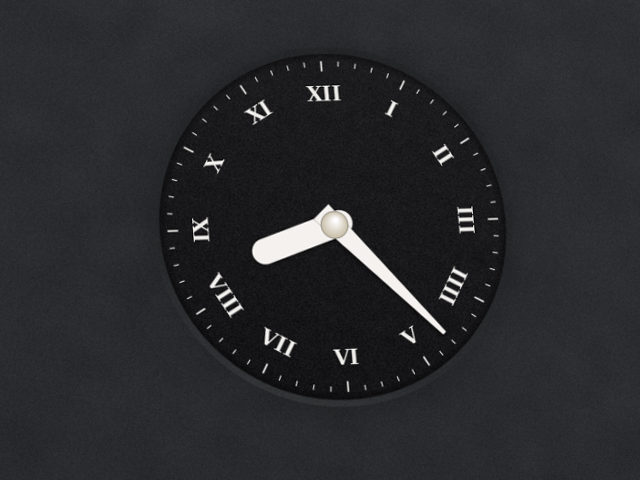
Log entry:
**8:23**
